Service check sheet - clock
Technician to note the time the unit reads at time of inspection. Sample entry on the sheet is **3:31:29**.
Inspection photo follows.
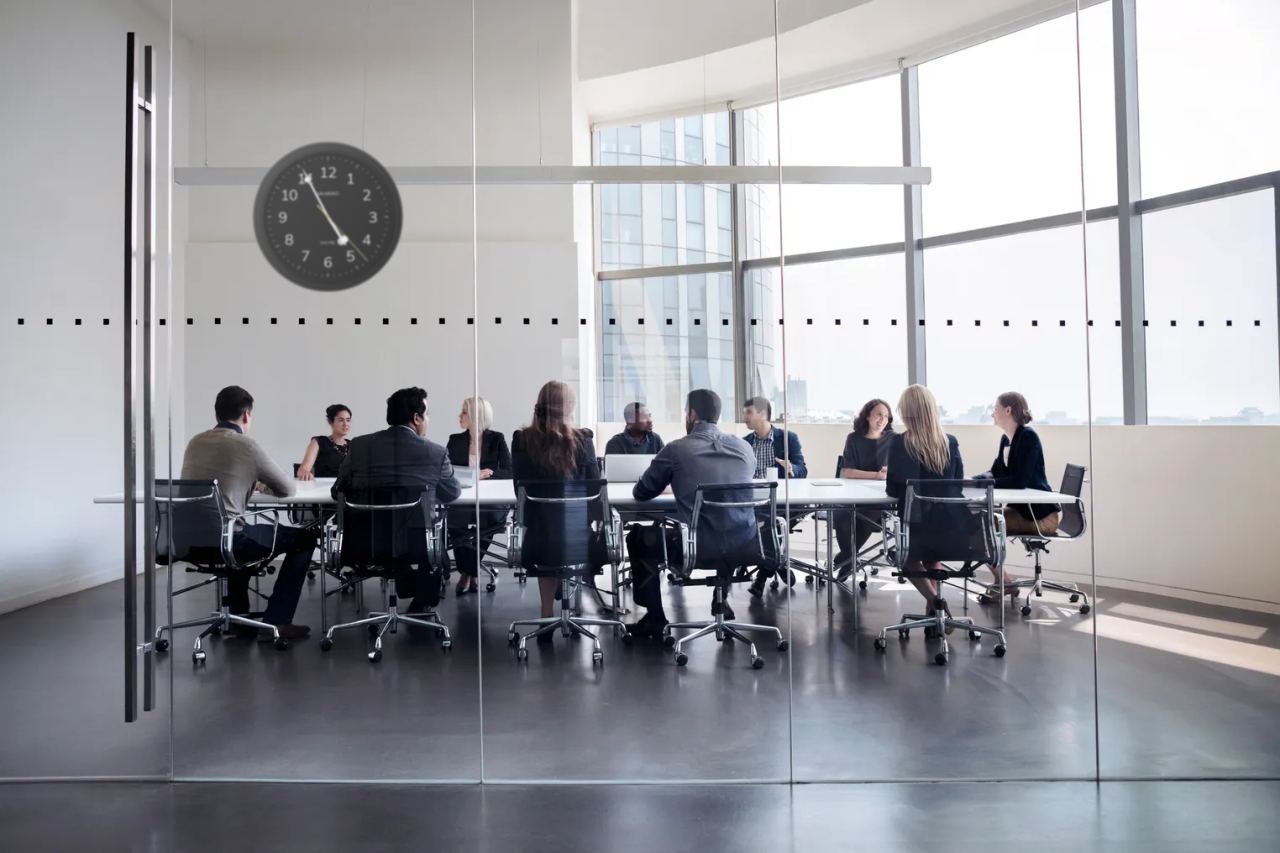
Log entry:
**4:55:23**
